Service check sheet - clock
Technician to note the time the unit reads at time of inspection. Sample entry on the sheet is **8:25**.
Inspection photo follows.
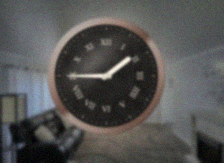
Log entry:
**1:45**
